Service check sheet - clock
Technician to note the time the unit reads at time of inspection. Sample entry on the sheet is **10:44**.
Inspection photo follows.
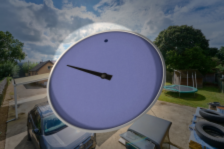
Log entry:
**9:49**
